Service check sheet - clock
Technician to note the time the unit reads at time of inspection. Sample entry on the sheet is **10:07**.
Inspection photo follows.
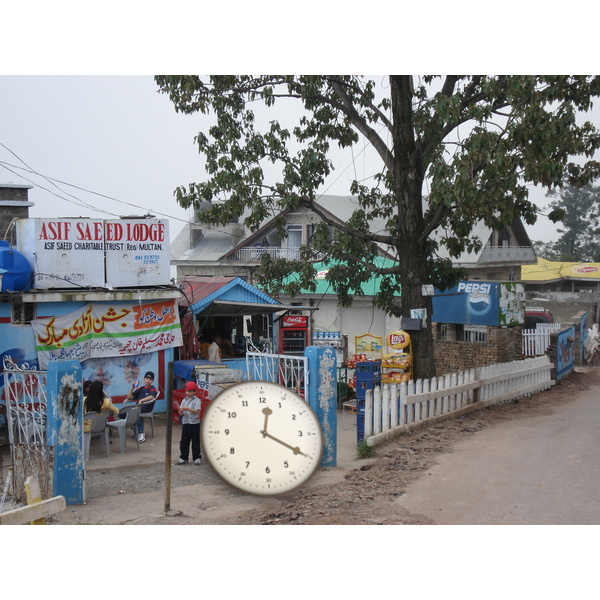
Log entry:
**12:20**
